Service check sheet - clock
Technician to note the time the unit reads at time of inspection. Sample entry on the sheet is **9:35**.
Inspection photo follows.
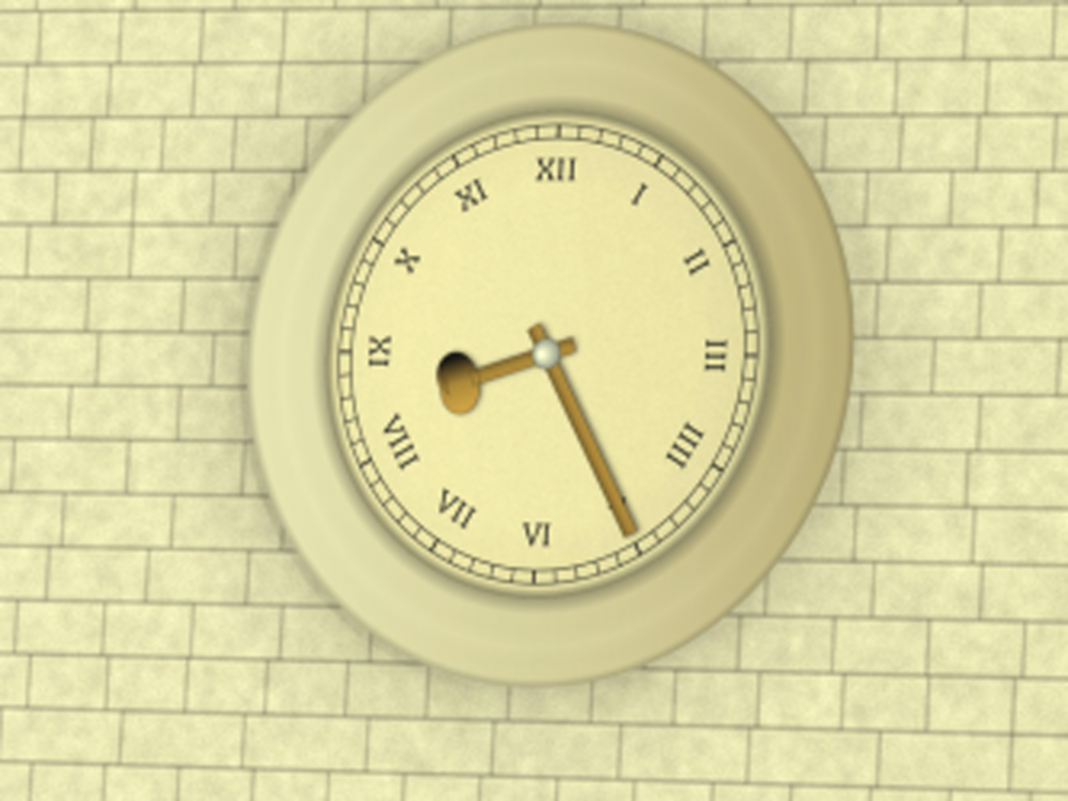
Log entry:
**8:25**
